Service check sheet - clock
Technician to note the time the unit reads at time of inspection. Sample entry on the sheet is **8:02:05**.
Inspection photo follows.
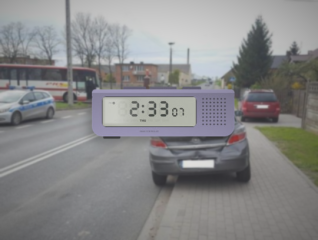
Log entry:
**2:33:07**
